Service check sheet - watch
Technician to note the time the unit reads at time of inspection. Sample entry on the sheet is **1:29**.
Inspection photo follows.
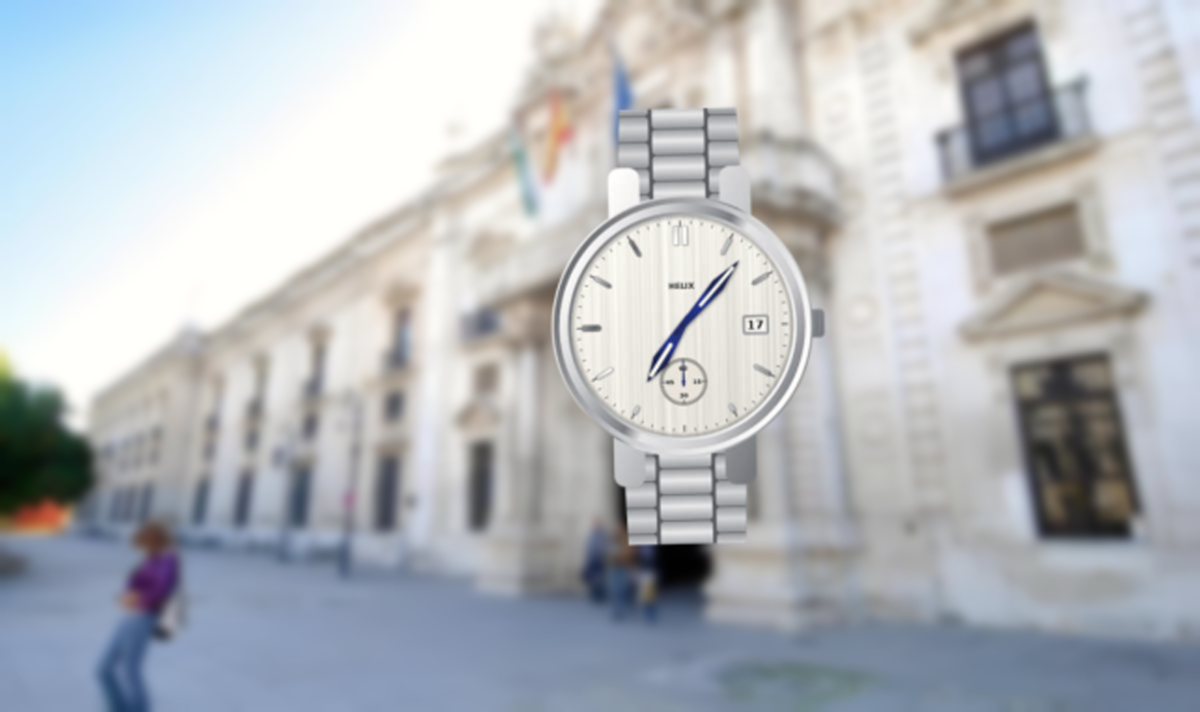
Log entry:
**7:07**
